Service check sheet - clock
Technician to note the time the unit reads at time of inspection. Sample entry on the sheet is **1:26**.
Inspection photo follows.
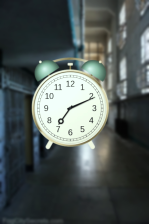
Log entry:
**7:11**
